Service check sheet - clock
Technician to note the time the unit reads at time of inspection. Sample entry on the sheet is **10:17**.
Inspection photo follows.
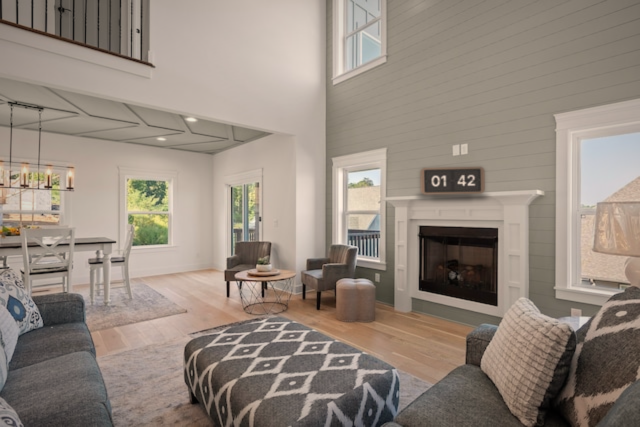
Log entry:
**1:42**
